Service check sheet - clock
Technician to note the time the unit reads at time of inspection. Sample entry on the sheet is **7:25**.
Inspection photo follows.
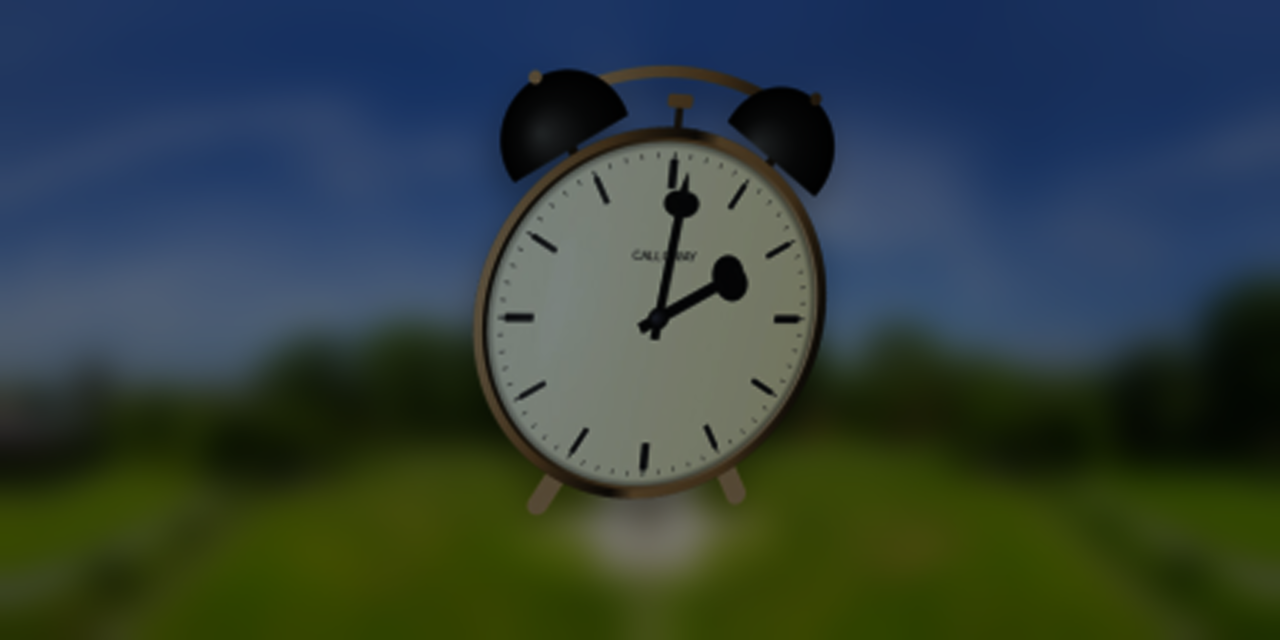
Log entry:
**2:01**
